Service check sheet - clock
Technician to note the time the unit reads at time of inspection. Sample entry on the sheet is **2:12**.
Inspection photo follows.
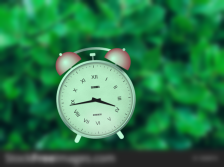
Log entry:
**3:44**
